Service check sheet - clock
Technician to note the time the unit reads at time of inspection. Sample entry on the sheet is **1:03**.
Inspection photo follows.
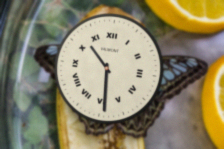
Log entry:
**10:29**
